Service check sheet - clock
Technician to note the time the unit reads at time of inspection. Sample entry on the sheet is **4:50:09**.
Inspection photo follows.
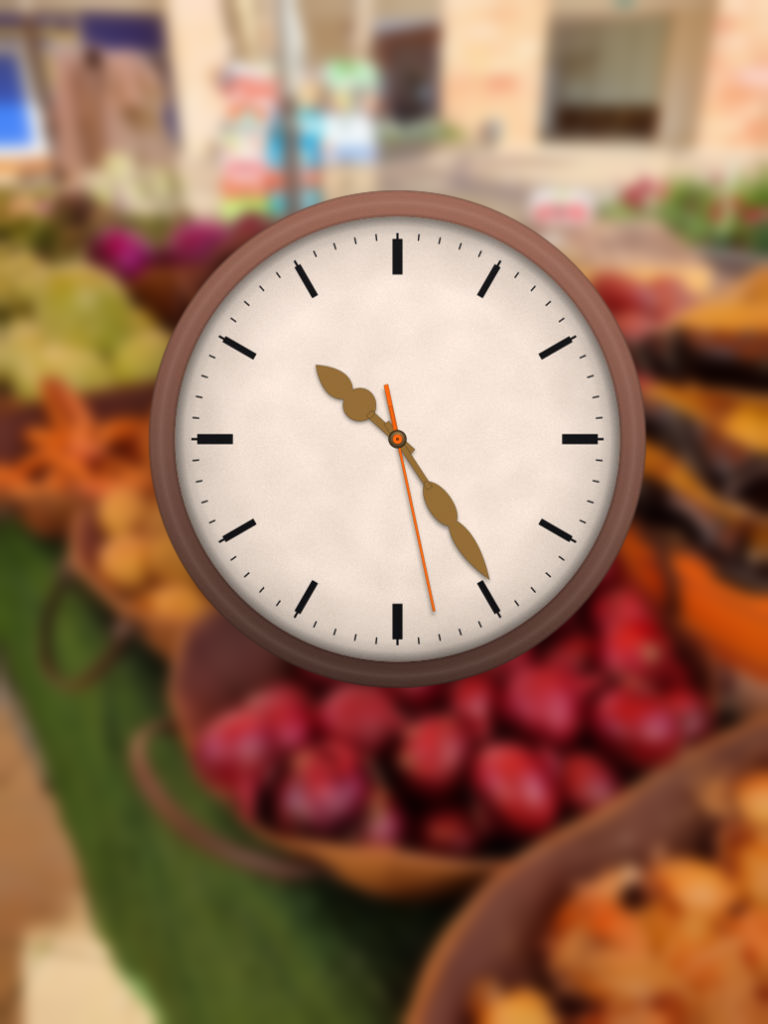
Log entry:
**10:24:28**
